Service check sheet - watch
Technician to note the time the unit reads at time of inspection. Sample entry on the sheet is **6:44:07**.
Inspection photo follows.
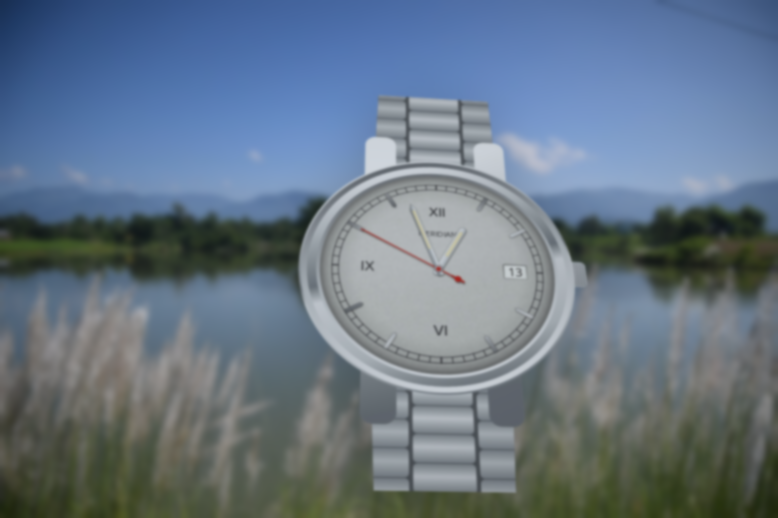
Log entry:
**12:56:50**
